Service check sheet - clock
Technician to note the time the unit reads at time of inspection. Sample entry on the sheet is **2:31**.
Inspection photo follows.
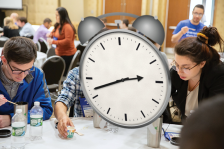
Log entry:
**2:42**
